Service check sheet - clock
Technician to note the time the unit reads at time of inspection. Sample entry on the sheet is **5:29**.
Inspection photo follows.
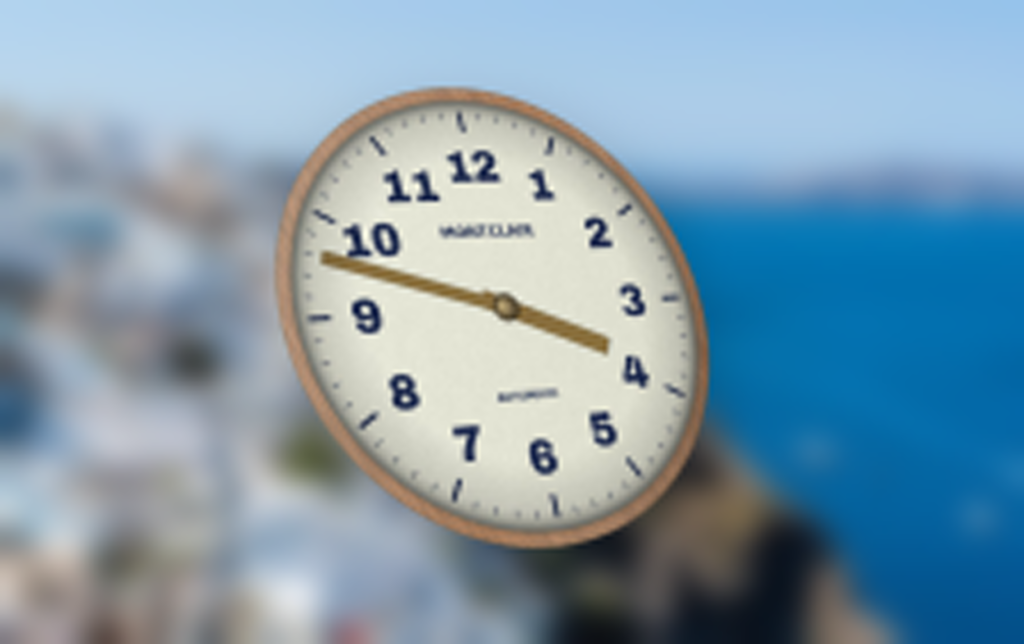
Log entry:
**3:48**
